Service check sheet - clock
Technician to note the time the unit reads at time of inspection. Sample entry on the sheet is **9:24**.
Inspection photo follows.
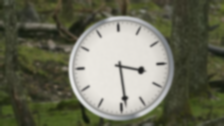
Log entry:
**3:29**
